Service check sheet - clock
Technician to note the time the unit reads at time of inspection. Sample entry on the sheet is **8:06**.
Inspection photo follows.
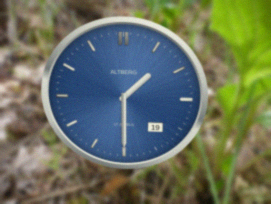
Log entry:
**1:30**
